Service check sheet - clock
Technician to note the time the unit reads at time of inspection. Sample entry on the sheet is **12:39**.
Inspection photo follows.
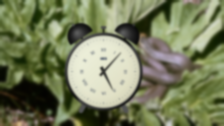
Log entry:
**5:07**
